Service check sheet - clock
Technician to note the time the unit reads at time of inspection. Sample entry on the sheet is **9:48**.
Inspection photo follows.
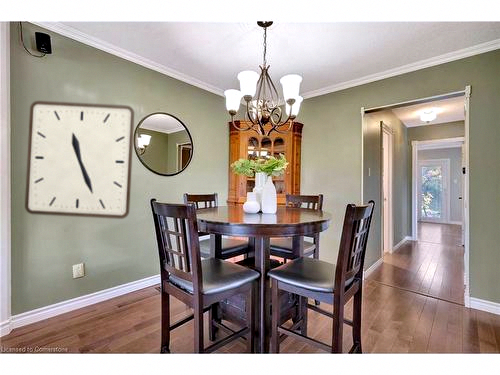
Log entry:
**11:26**
